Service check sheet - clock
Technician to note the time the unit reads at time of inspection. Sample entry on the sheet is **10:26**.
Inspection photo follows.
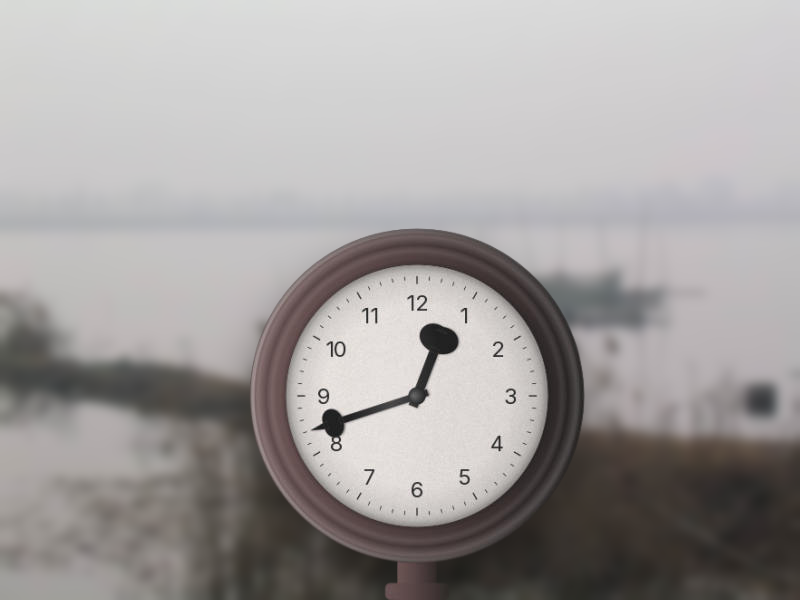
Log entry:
**12:42**
